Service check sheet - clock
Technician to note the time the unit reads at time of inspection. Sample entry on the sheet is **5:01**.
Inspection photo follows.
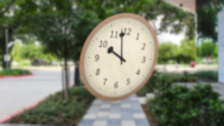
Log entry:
**9:58**
